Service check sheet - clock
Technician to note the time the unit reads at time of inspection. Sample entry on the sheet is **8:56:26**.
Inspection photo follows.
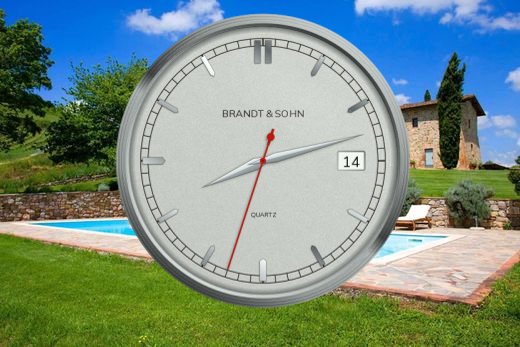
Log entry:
**8:12:33**
